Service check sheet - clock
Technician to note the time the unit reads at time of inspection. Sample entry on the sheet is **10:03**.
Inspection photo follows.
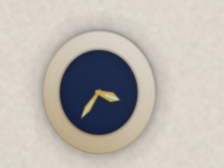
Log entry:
**3:36**
